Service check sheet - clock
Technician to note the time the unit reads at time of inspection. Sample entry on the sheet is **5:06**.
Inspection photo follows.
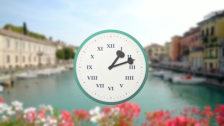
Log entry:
**1:12**
